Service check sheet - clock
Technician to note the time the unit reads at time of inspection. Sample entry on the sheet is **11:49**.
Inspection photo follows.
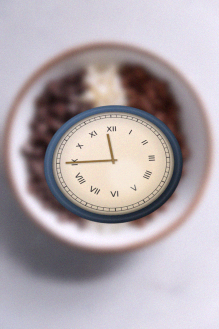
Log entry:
**11:45**
